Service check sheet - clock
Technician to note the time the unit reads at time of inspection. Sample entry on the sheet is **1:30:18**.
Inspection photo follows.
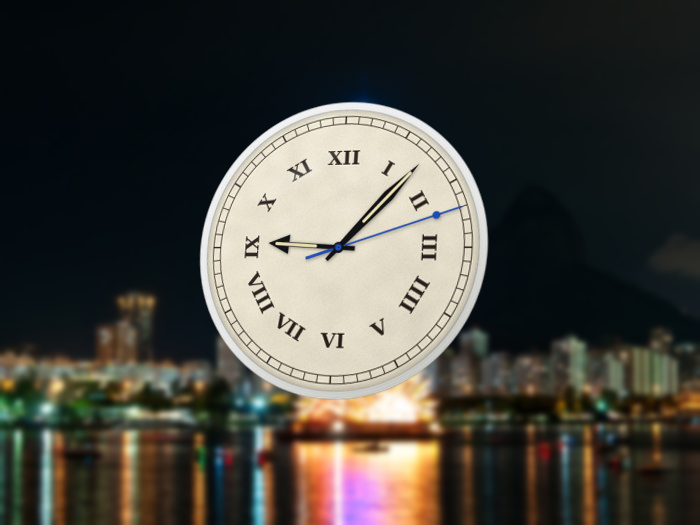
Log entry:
**9:07:12**
